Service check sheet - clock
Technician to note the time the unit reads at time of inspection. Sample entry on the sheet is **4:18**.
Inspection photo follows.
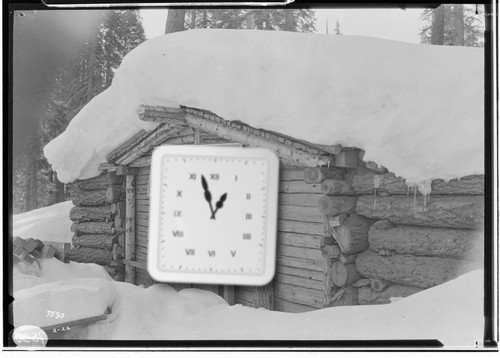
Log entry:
**12:57**
